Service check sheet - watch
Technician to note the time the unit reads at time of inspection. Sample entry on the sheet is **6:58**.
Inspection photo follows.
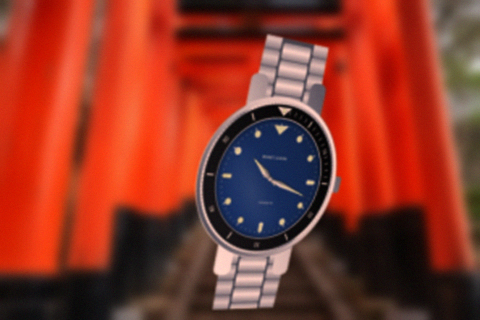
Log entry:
**10:18**
